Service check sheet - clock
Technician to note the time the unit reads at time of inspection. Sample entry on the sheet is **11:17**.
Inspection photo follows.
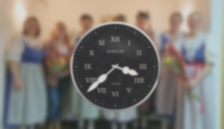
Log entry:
**3:38**
